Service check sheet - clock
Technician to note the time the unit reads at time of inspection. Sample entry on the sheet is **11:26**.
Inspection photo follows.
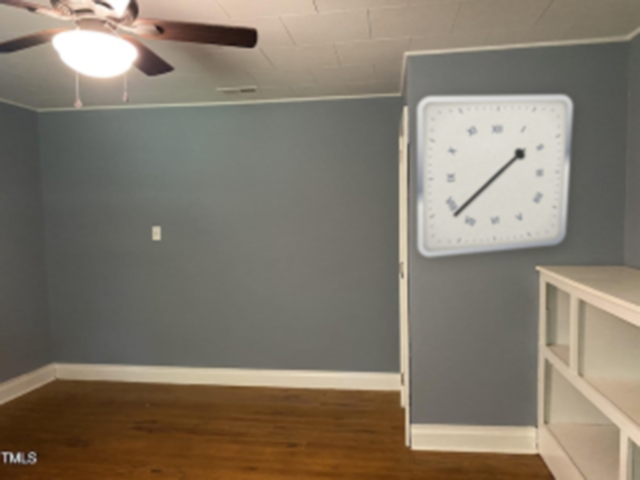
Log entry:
**1:38**
